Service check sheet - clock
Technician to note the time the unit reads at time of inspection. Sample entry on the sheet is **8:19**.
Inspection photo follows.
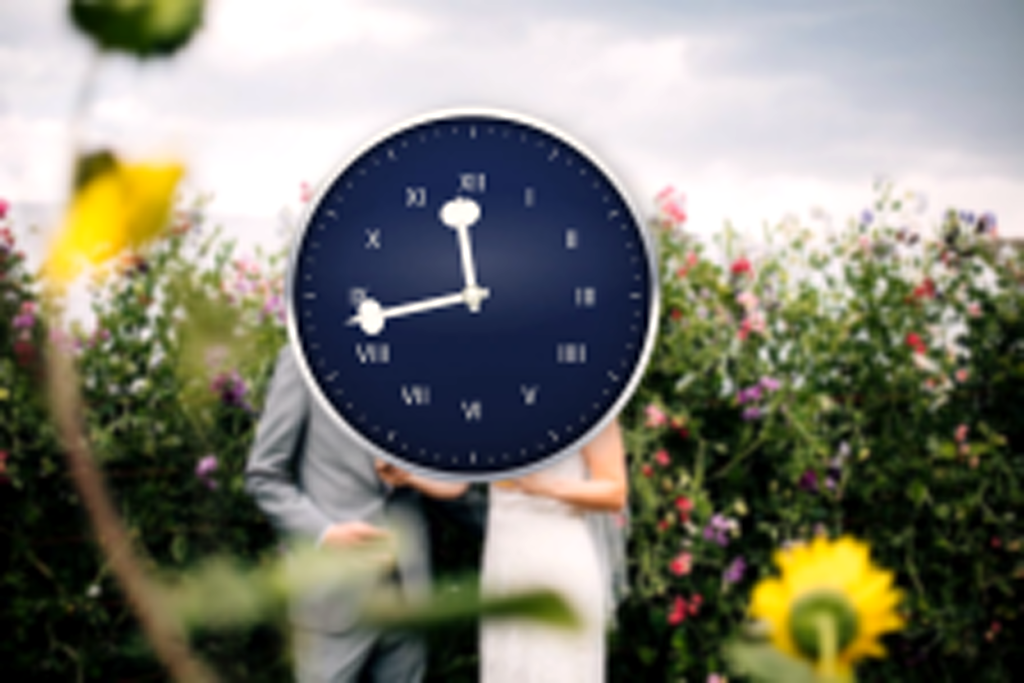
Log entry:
**11:43**
